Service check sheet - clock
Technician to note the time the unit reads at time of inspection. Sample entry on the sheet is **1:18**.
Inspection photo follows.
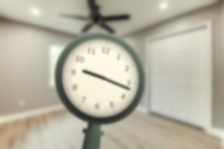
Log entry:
**9:17**
